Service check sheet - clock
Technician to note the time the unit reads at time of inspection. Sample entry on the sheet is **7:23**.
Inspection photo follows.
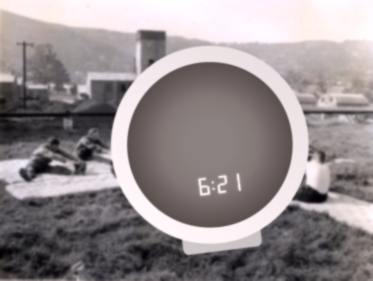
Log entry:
**6:21**
